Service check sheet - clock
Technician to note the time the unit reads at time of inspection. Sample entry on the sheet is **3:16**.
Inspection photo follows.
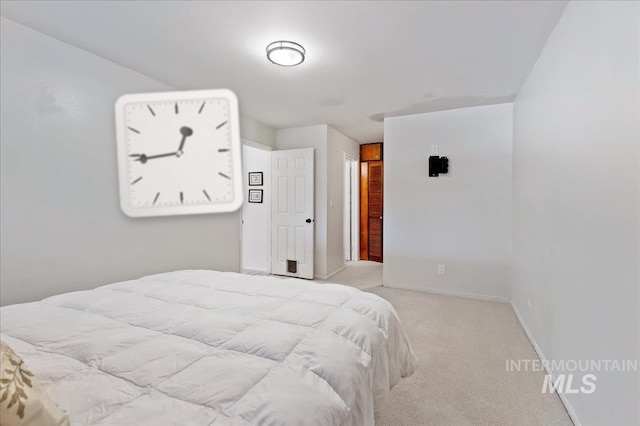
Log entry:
**12:44**
